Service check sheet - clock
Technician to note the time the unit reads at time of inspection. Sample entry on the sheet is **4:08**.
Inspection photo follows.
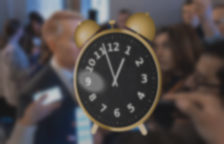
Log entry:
**12:57**
